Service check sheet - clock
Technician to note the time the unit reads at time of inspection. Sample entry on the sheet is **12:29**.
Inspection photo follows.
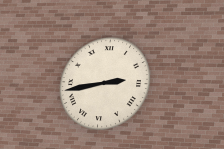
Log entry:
**2:43**
